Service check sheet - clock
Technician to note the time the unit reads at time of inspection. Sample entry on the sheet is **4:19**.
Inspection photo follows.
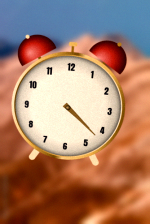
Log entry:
**4:22**
